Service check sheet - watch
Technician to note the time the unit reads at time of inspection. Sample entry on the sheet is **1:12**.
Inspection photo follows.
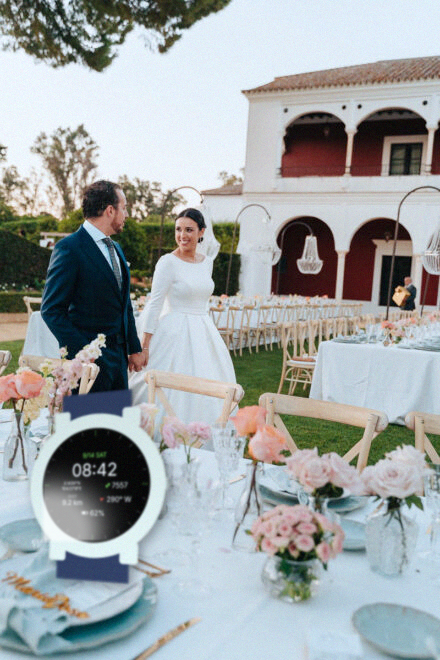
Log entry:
**8:42**
